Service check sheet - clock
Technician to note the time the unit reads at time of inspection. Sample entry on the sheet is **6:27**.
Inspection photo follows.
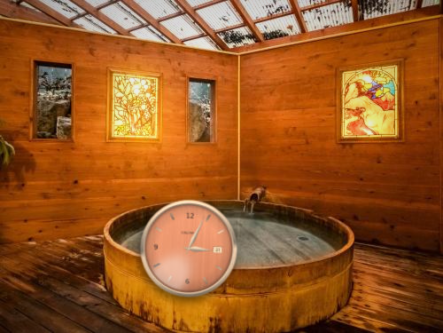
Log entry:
**3:04**
